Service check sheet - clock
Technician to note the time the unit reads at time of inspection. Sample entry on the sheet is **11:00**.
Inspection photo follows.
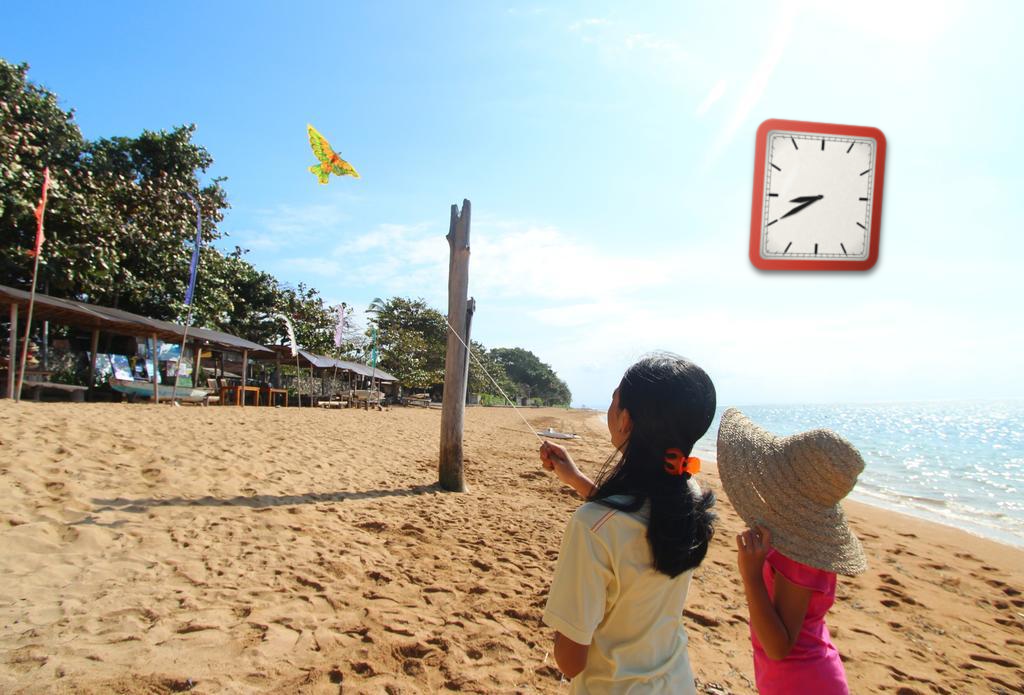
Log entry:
**8:40**
